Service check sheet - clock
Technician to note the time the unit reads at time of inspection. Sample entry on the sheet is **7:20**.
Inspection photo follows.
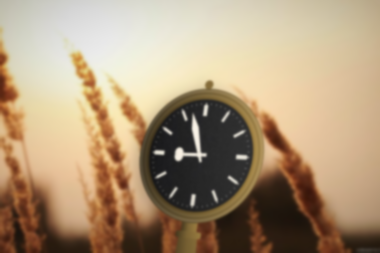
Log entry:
**8:57**
